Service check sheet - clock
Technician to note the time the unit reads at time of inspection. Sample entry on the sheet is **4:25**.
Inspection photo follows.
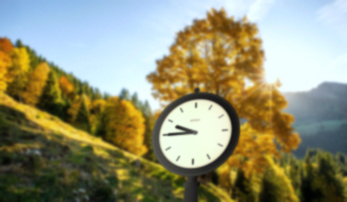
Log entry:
**9:45**
